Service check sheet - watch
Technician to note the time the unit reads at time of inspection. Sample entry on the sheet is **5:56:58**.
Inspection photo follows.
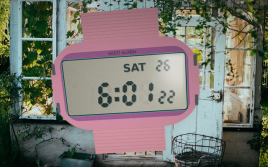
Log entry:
**6:01:22**
